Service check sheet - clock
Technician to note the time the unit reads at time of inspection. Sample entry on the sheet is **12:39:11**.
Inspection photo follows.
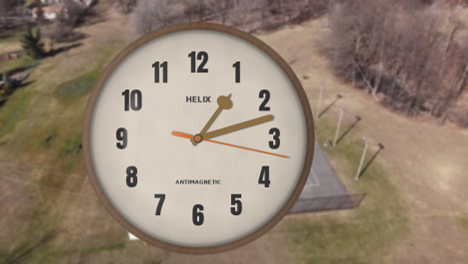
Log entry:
**1:12:17**
